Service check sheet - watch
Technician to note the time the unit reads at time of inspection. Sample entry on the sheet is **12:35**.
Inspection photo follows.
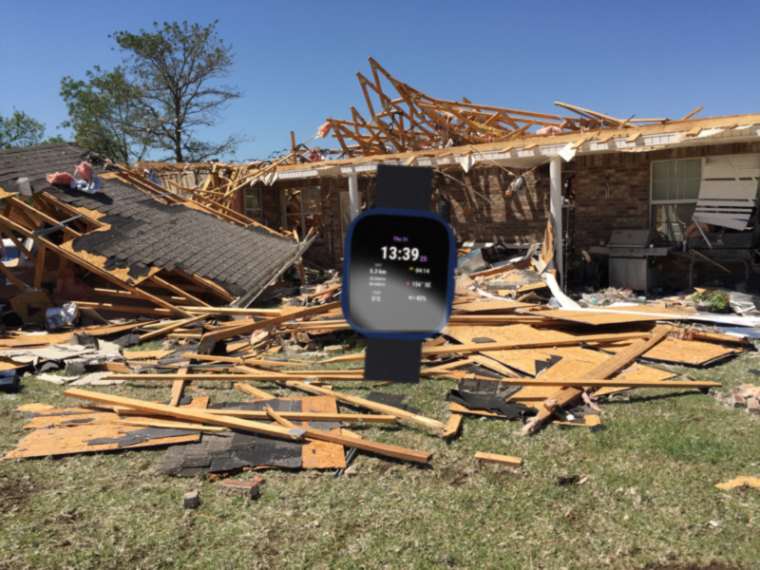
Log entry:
**13:39**
